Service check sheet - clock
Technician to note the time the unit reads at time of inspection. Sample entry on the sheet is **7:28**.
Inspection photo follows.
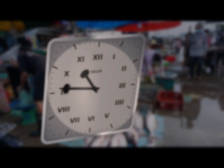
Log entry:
**10:46**
